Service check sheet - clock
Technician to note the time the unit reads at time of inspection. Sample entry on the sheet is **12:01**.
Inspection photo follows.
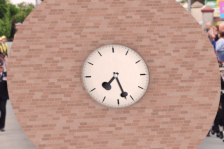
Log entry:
**7:27**
